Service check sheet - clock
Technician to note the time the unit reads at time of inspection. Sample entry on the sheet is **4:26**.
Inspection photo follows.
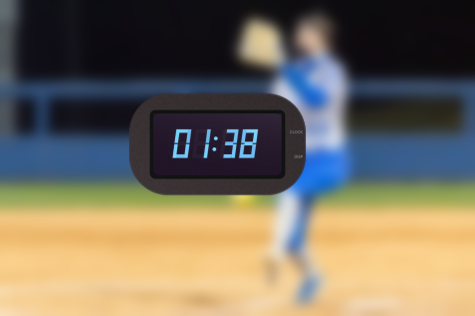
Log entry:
**1:38**
